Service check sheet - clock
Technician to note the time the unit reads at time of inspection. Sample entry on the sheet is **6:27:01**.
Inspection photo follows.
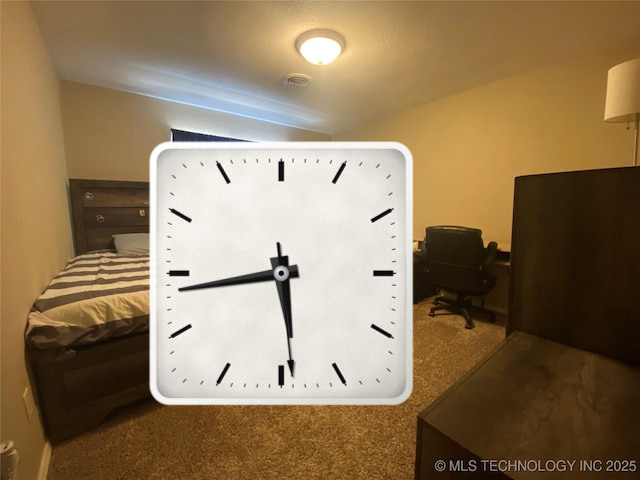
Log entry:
**5:43:29**
